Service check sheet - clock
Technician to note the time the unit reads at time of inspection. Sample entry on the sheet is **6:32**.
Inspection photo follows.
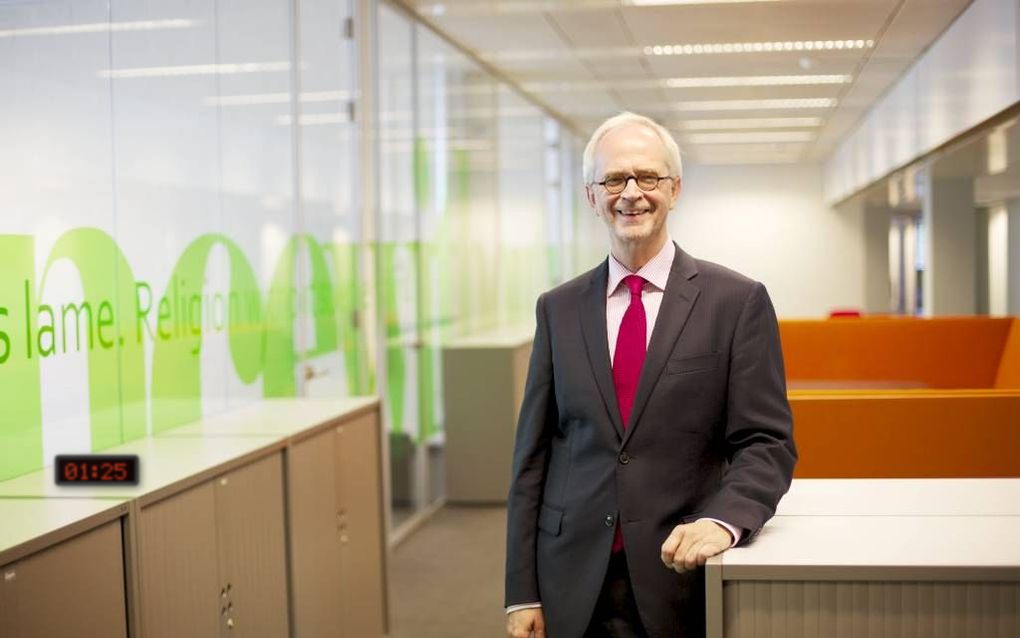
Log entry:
**1:25**
